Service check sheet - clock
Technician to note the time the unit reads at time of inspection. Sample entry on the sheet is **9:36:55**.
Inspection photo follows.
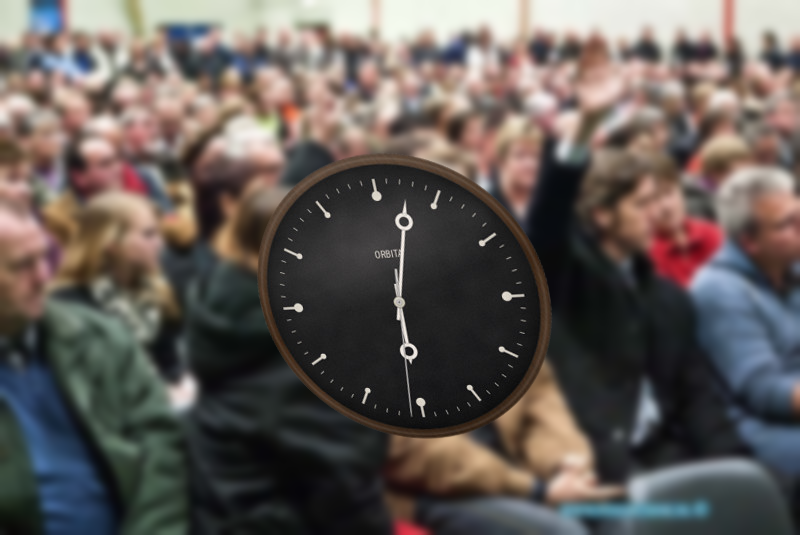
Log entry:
**6:02:31**
